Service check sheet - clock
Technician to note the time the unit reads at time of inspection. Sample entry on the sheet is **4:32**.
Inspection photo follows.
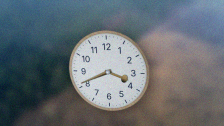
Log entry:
**3:41**
